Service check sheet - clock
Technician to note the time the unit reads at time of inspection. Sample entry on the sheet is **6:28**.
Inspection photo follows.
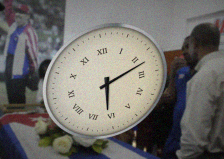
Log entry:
**6:12**
